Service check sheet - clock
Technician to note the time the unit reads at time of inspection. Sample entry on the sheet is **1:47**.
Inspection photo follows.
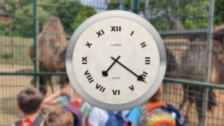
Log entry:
**7:21**
